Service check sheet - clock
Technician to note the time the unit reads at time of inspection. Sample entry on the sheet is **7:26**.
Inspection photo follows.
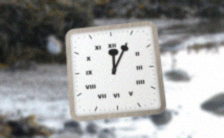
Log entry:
**12:05**
